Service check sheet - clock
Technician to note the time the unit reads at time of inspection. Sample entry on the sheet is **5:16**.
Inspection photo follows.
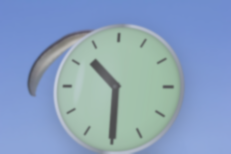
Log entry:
**10:30**
